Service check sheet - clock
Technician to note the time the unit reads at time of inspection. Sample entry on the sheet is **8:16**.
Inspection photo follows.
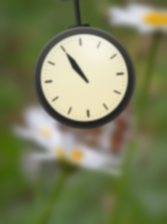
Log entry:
**10:55**
